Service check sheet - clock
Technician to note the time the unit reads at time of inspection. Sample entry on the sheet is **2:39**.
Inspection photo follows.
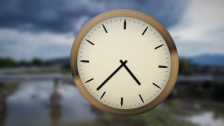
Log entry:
**4:37**
